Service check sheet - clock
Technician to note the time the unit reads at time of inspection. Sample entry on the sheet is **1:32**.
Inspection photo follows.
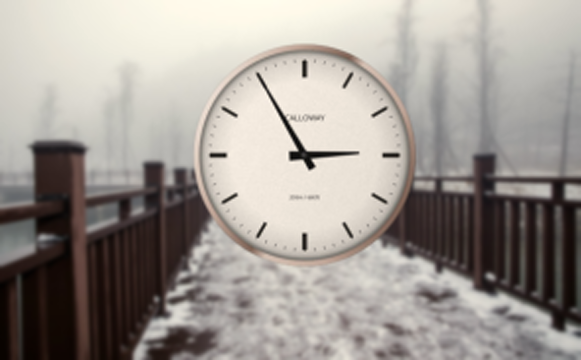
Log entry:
**2:55**
